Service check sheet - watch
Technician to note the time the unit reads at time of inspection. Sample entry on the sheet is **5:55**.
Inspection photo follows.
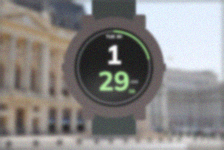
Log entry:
**1:29**
